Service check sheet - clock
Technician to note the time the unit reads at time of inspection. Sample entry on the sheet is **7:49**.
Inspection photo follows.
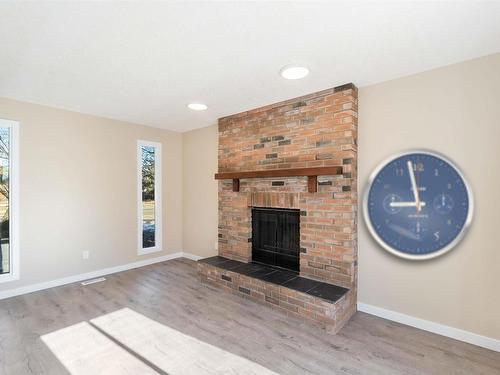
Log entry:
**8:58**
